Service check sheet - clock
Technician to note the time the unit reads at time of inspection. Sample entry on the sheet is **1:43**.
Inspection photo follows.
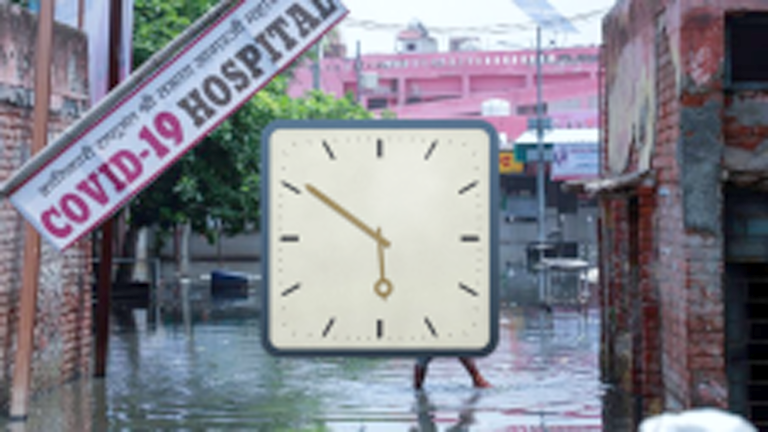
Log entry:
**5:51**
